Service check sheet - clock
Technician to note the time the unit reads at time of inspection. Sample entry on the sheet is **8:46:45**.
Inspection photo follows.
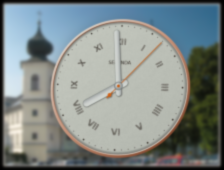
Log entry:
**7:59:07**
